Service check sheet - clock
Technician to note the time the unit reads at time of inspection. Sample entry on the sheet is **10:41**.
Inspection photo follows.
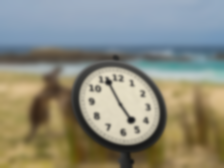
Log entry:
**4:56**
